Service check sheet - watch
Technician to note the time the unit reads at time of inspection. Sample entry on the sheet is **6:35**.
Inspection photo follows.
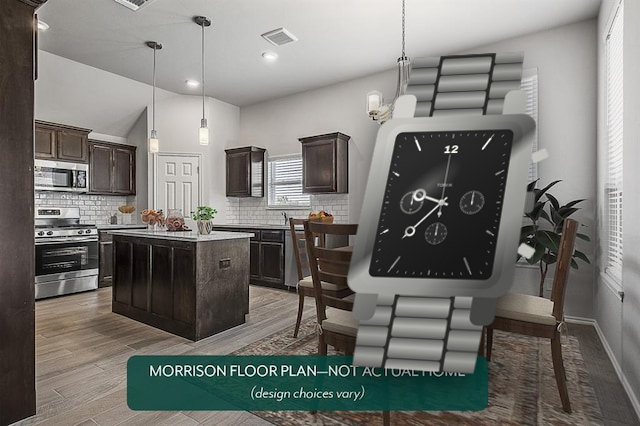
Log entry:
**9:37**
